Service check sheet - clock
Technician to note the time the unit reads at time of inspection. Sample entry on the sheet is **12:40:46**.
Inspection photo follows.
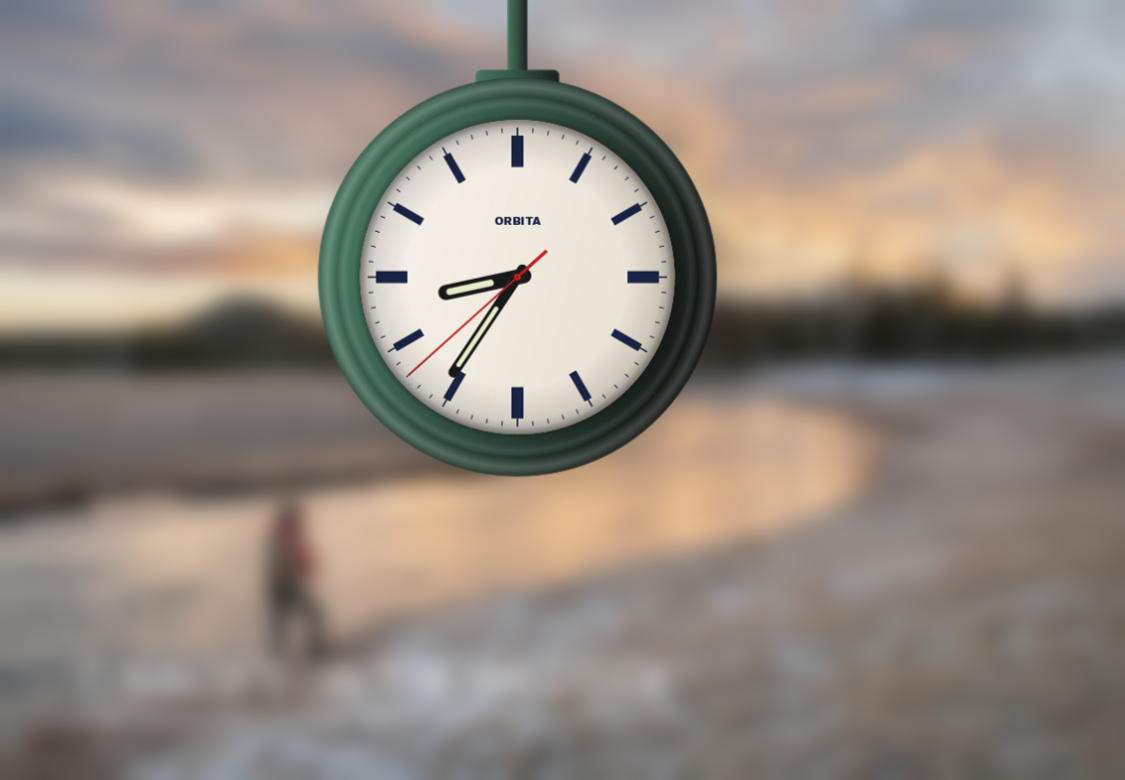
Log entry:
**8:35:38**
